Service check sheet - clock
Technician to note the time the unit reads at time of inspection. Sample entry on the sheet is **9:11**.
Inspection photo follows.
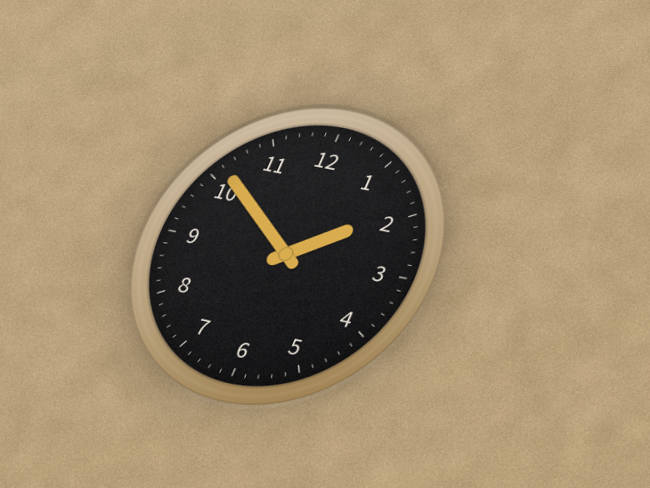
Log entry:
**1:51**
